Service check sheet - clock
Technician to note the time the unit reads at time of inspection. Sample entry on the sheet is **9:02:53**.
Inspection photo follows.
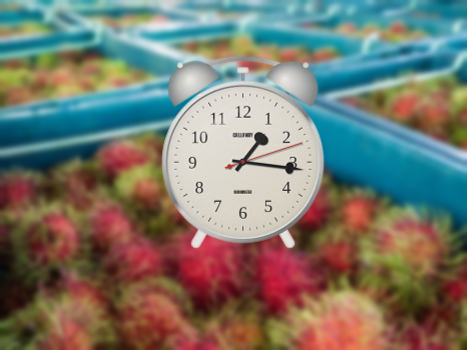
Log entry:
**1:16:12**
